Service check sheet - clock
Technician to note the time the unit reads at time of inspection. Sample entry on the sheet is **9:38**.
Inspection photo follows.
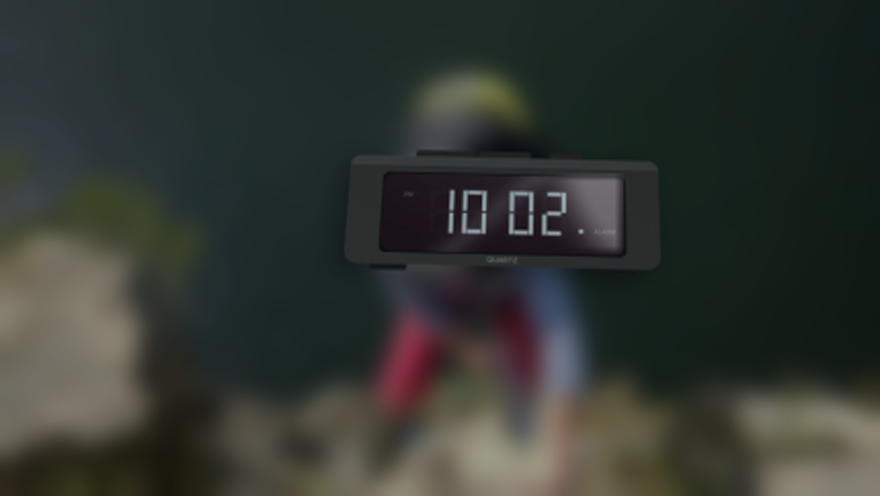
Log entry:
**10:02**
